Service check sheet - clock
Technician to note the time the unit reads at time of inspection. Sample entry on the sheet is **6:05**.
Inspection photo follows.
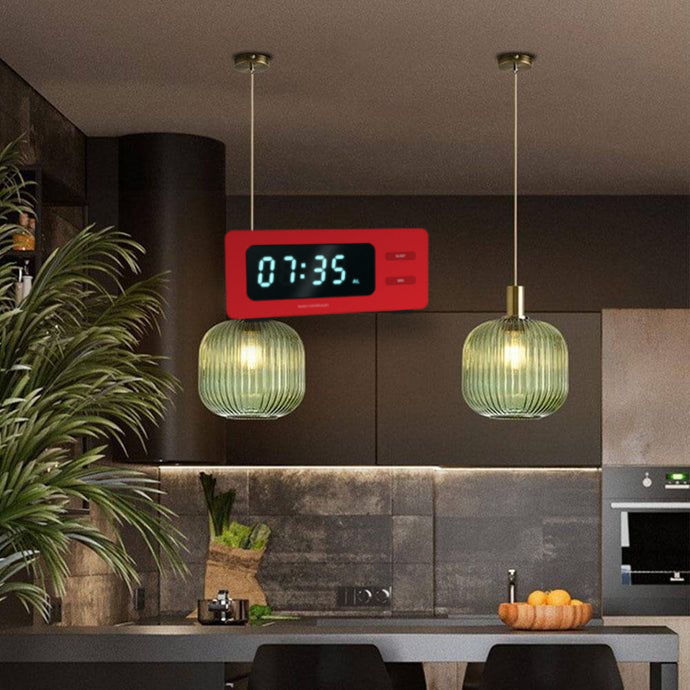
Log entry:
**7:35**
